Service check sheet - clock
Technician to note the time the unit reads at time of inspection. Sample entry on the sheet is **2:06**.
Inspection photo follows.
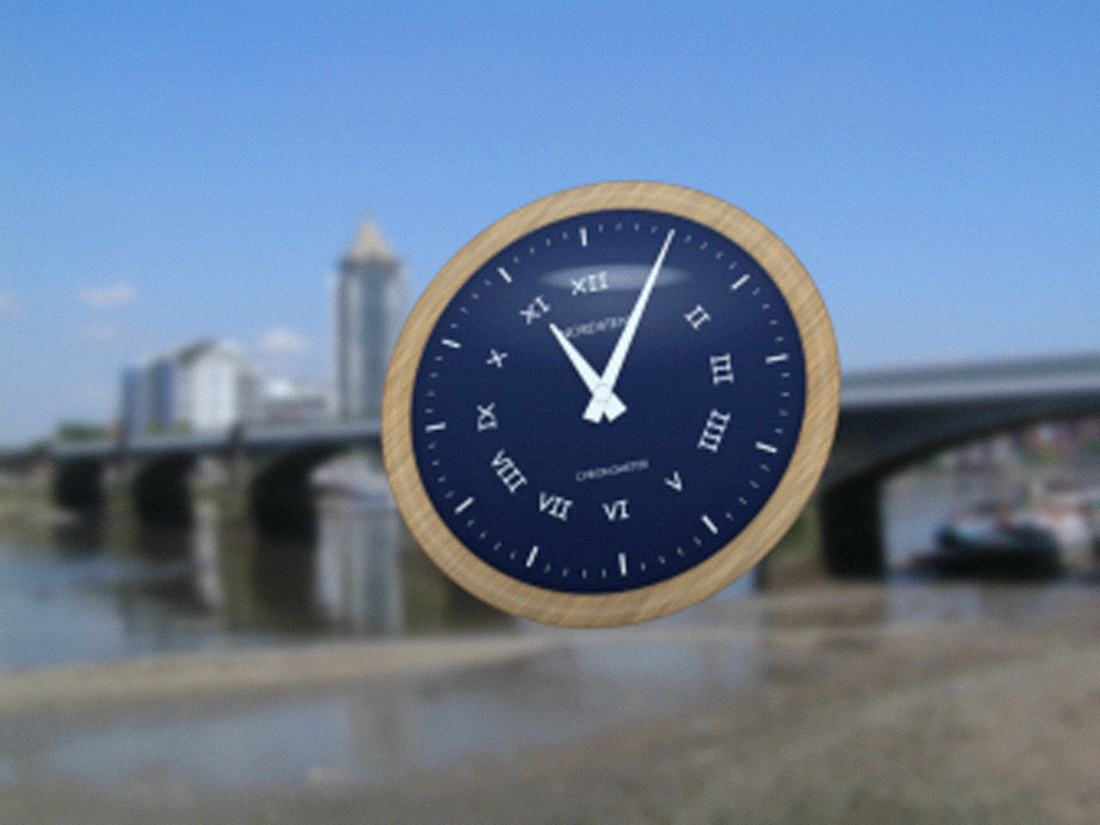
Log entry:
**11:05**
